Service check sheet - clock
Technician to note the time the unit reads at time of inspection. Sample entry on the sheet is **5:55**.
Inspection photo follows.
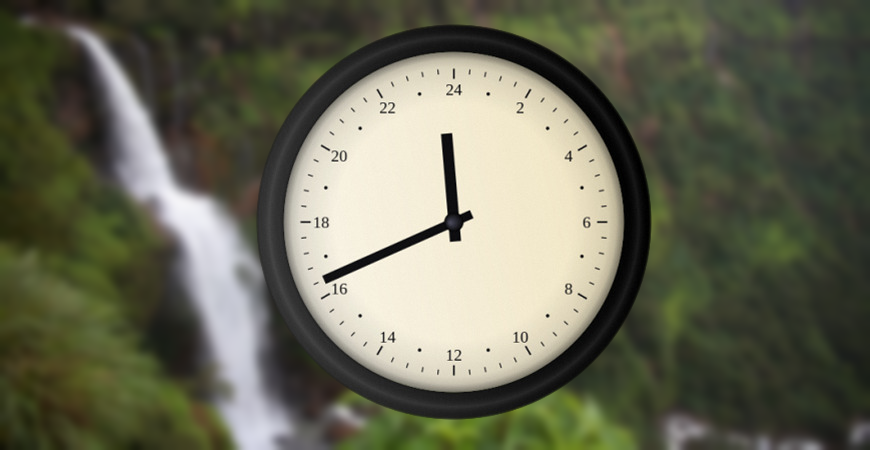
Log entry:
**23:41**
